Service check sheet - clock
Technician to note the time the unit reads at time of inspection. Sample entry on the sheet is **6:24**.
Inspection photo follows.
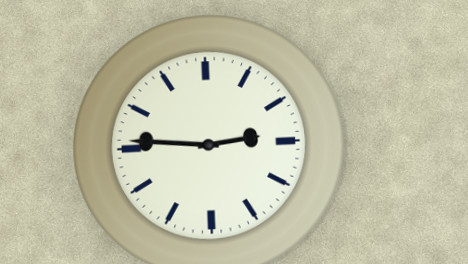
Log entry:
**2:46**
